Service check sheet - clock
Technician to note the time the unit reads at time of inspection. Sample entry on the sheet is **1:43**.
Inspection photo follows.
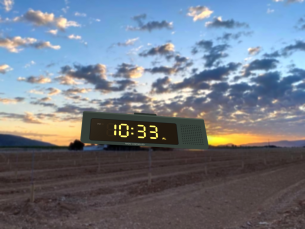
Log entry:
**10:33**
